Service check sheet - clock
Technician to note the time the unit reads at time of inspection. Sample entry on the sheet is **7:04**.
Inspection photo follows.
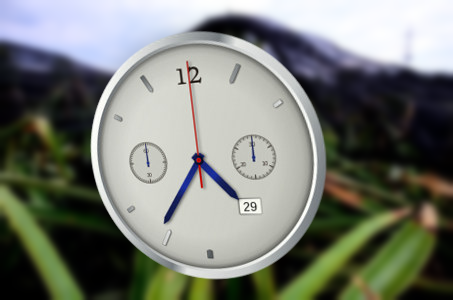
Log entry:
**4:36**
